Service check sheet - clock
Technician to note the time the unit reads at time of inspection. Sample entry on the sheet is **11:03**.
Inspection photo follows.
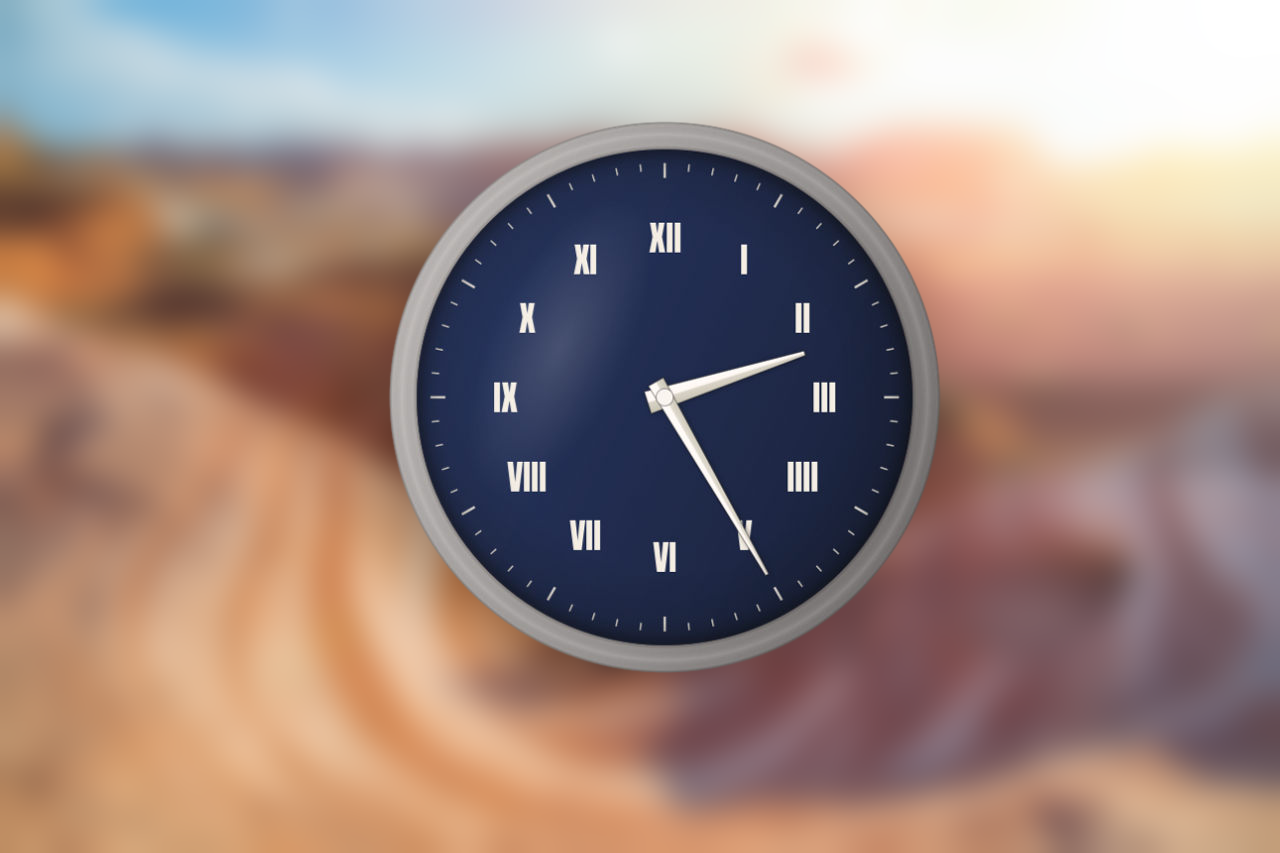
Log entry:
**2:25**
